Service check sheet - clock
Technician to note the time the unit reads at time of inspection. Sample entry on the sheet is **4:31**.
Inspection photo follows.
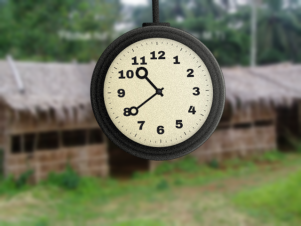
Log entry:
**10:39**
